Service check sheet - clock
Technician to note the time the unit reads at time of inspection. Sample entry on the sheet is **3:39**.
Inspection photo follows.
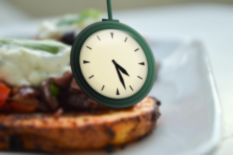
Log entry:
**4:27**
